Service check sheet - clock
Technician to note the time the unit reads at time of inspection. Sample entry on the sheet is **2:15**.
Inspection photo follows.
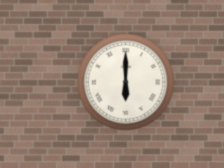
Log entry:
**6:00**
